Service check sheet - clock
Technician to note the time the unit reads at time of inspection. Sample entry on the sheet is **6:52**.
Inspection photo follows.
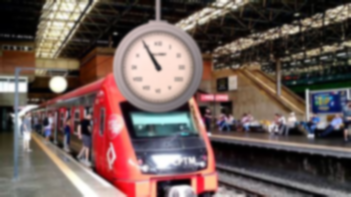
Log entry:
**10:55**
